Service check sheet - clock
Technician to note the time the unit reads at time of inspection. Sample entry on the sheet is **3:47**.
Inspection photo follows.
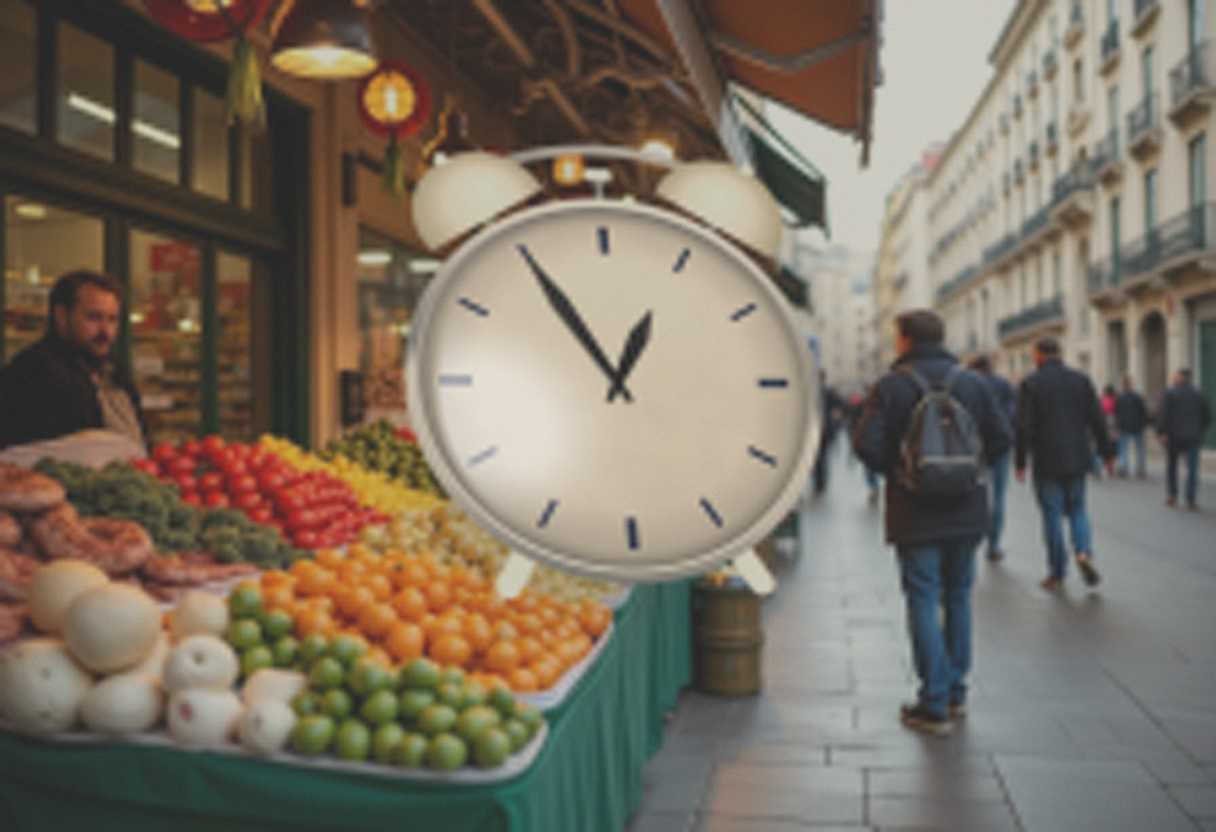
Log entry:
**12:55**
